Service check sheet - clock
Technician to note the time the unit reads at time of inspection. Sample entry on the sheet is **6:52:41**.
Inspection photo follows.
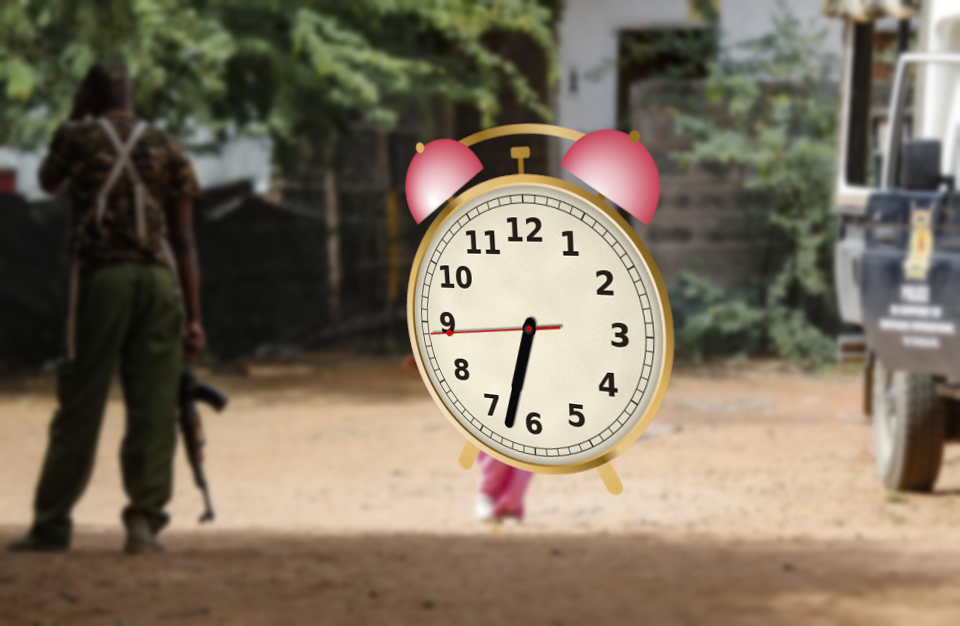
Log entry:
**6:32:44**
